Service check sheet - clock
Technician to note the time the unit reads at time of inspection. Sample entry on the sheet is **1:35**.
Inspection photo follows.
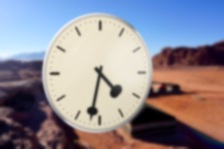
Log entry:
**4:32**
